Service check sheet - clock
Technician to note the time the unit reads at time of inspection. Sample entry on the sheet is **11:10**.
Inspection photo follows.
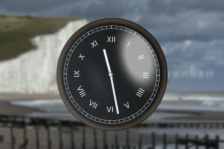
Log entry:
**11:28**
